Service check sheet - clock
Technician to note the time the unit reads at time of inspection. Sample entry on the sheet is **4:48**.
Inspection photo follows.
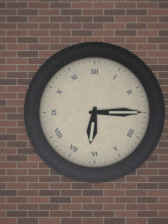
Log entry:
**6:15**
